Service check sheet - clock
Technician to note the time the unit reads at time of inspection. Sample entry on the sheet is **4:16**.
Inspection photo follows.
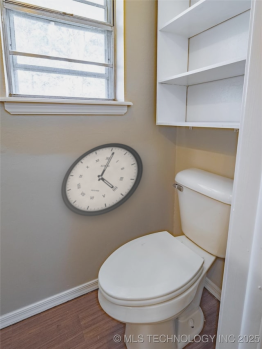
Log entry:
**4:01**
